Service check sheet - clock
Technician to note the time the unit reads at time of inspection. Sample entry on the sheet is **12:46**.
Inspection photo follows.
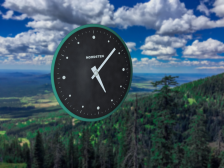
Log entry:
**5:08**
